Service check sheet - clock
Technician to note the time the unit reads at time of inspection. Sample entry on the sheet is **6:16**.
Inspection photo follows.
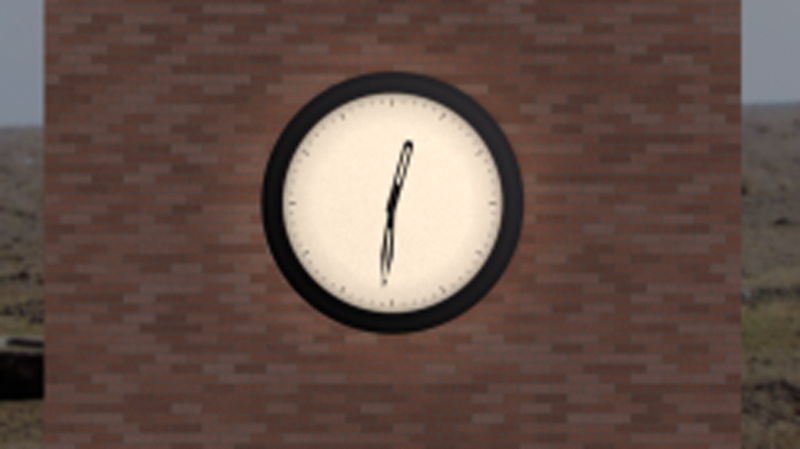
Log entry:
**12:31**
